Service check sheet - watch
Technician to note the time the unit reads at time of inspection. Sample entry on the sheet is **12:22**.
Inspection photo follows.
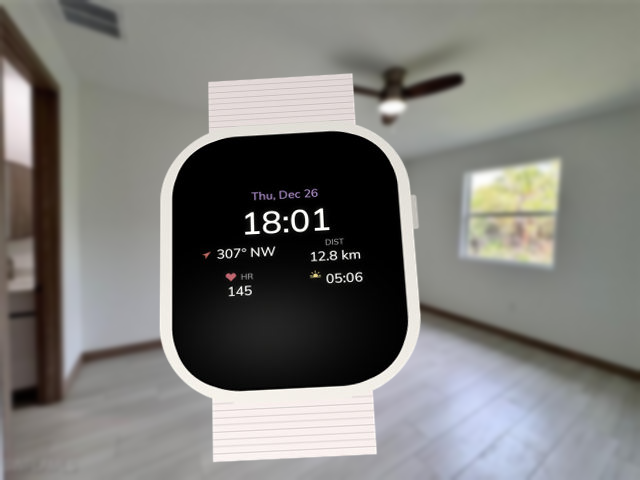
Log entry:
**18:01**
